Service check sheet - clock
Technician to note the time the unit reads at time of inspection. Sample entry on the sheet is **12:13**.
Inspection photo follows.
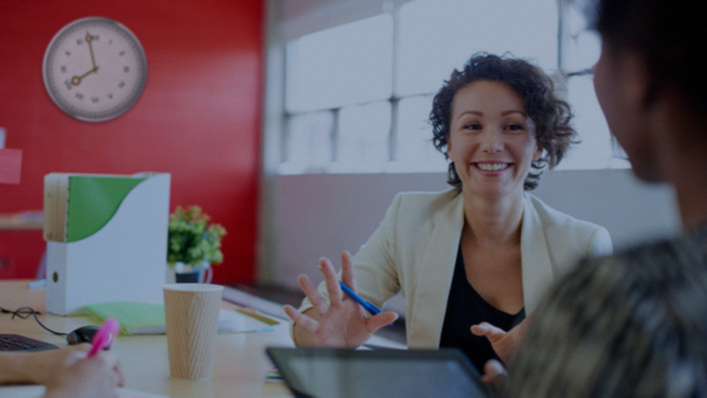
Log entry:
**7:58**
